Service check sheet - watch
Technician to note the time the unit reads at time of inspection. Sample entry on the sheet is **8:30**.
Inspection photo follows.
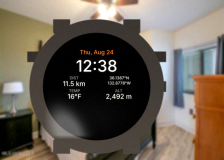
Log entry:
**12:38**
